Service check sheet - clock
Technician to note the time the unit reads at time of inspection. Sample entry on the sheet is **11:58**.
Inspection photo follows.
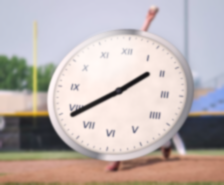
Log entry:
**1:39**
